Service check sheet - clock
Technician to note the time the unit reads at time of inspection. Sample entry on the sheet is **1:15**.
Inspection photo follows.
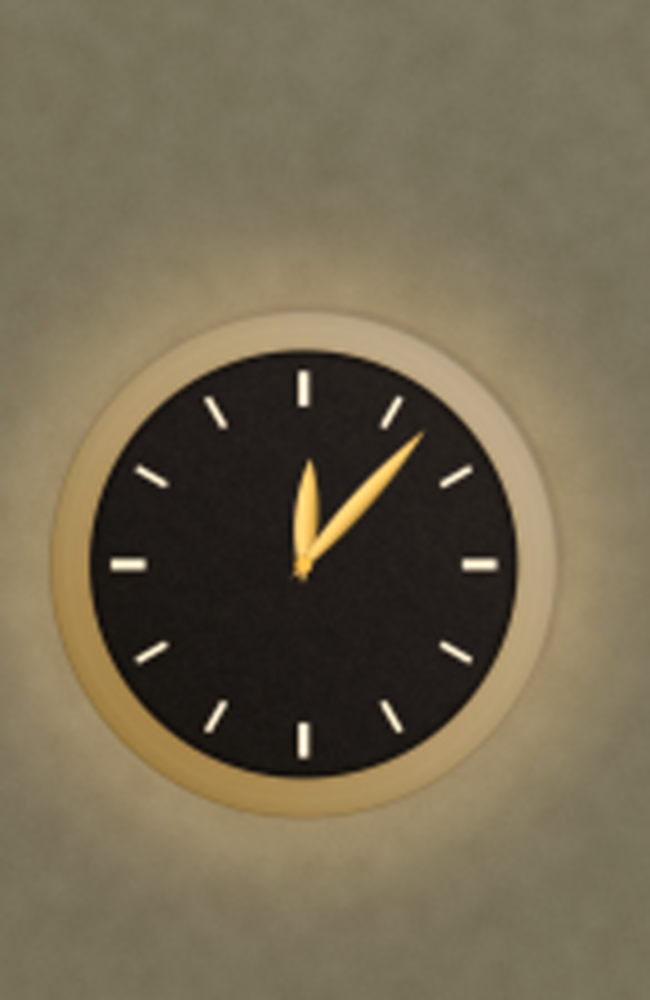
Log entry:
**12:07**
